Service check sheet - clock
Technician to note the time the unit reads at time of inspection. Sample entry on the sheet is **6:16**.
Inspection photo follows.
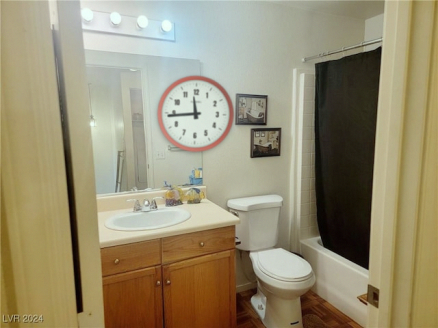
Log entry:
**11:44**
